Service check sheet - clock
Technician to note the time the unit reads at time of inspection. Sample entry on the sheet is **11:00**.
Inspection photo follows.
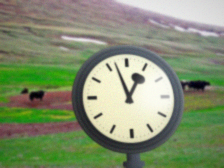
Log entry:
**12:57**
